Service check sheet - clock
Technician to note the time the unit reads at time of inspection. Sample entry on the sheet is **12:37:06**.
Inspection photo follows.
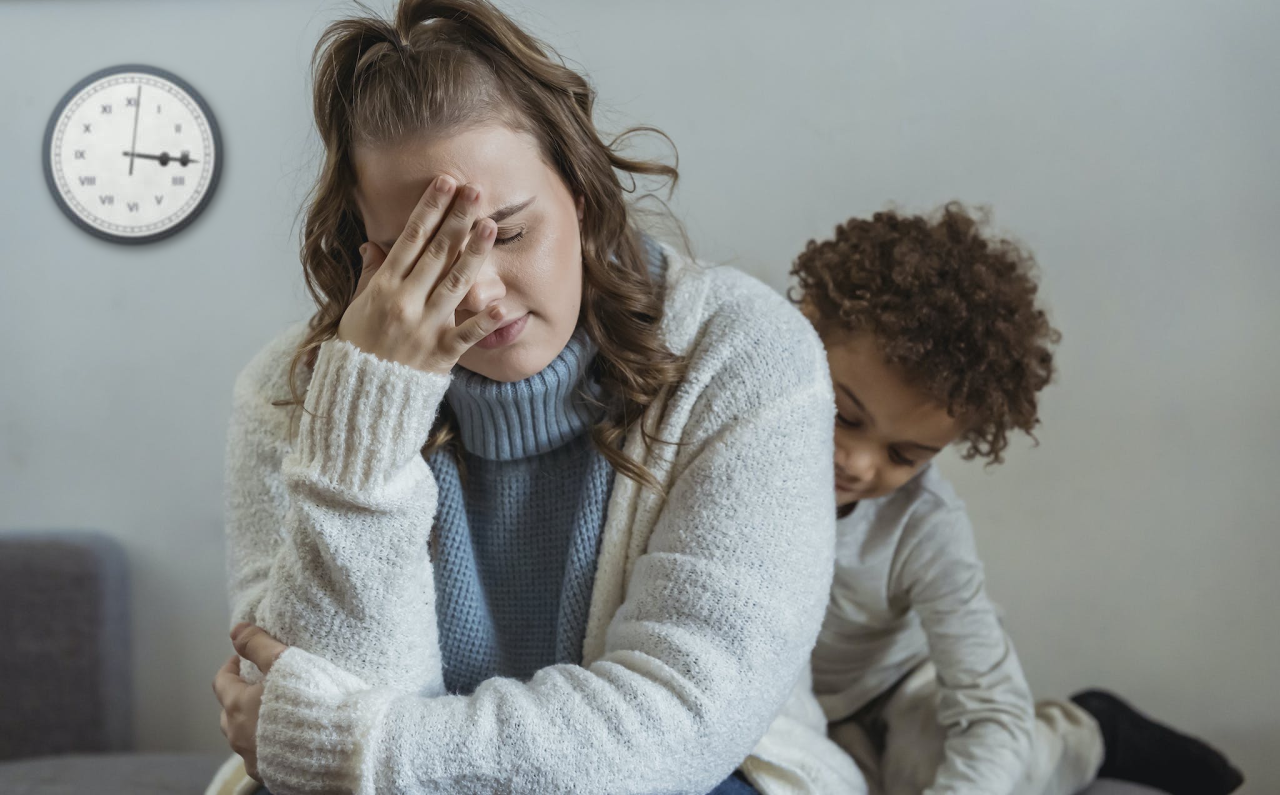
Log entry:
**3:16:01**
